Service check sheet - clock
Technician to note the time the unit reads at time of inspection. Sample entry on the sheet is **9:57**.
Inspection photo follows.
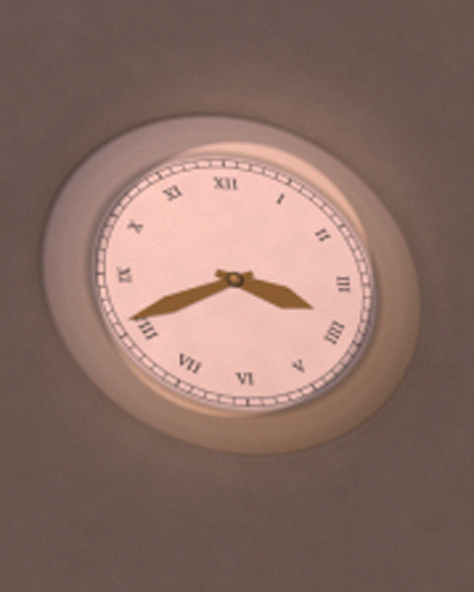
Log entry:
**3:41**
